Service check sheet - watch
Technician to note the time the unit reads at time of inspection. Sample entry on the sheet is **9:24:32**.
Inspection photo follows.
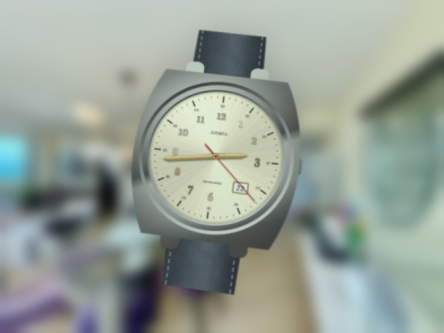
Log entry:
**2:43:22**
